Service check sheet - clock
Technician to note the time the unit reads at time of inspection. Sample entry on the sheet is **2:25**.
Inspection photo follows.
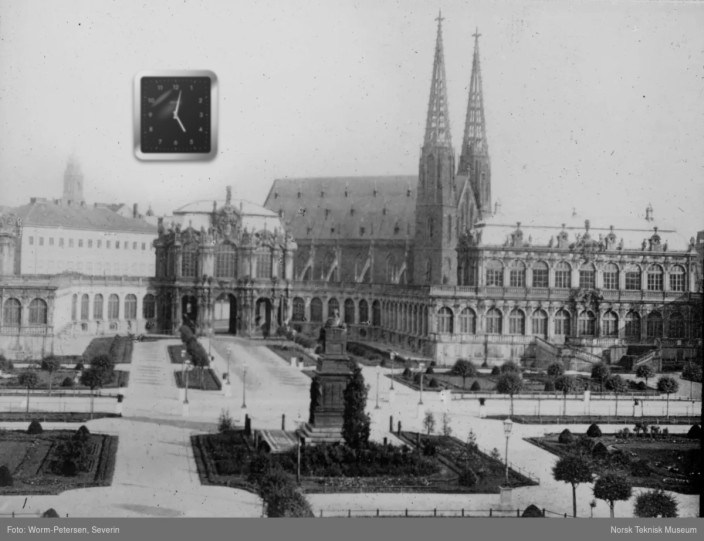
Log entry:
**5:02**
